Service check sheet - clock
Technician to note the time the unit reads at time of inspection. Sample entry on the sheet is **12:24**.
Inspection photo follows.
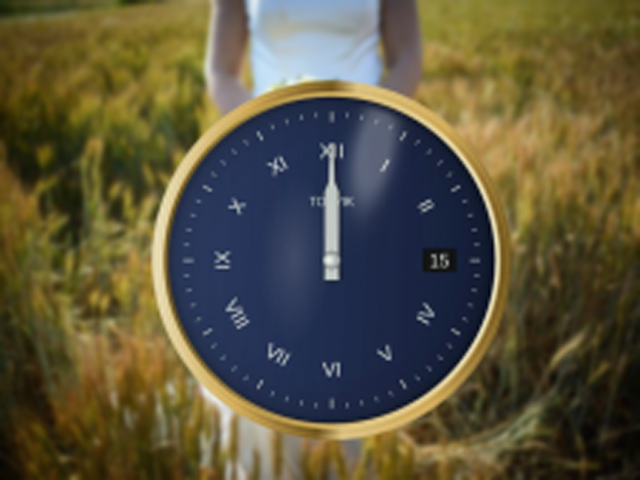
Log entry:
**12:00**
